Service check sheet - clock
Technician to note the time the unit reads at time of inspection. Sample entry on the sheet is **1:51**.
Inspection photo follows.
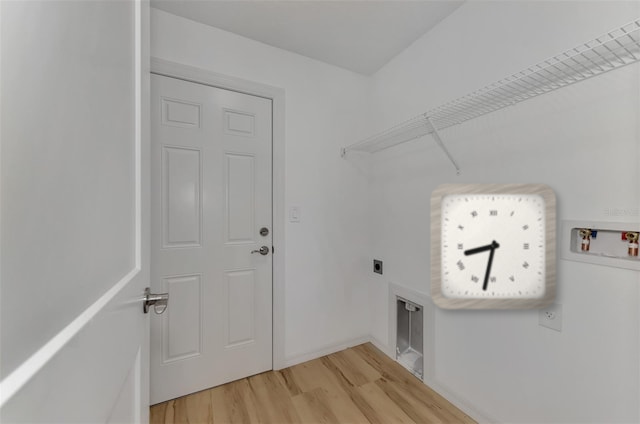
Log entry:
**8:32**
